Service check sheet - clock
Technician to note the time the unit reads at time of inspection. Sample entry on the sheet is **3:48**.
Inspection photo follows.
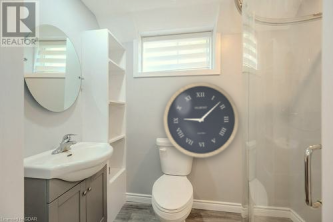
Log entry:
**9:08**
